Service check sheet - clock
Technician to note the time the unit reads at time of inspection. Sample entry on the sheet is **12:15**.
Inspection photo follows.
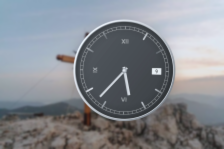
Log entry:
**5:37**
